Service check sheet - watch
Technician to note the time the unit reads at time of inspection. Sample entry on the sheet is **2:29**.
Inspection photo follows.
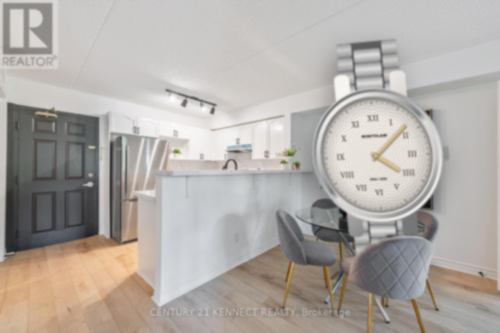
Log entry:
**4:08**
